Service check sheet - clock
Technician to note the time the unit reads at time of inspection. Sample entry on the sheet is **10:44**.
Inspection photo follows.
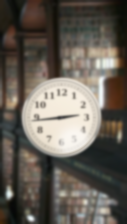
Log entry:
**2:44**
